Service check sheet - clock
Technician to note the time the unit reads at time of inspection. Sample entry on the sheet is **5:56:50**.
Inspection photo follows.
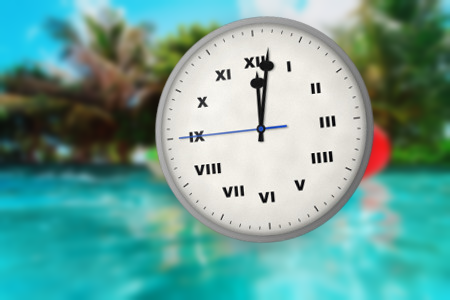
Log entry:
**12:01:45**
